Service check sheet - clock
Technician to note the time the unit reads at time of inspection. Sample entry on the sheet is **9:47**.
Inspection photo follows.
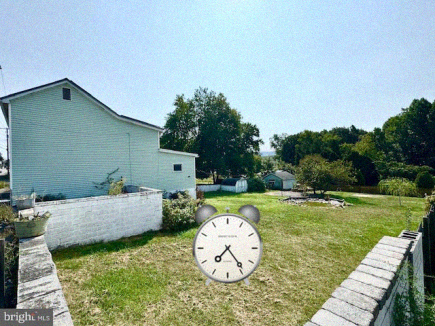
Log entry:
**7:24**
